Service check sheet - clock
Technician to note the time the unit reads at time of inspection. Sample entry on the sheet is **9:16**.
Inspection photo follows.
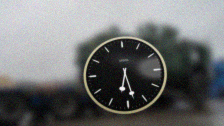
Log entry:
**6:28**
